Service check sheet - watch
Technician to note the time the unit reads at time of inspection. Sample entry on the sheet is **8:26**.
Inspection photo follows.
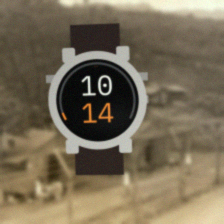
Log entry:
**10:14**
